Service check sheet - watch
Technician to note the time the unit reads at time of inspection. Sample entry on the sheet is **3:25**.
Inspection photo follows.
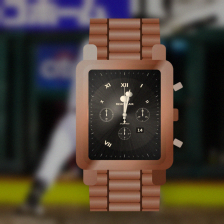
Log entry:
**12:02**
